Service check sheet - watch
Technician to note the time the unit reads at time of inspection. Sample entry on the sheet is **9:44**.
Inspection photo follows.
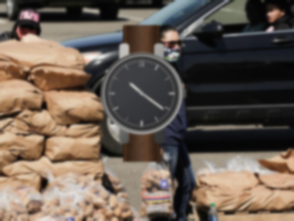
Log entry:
**10:21**
